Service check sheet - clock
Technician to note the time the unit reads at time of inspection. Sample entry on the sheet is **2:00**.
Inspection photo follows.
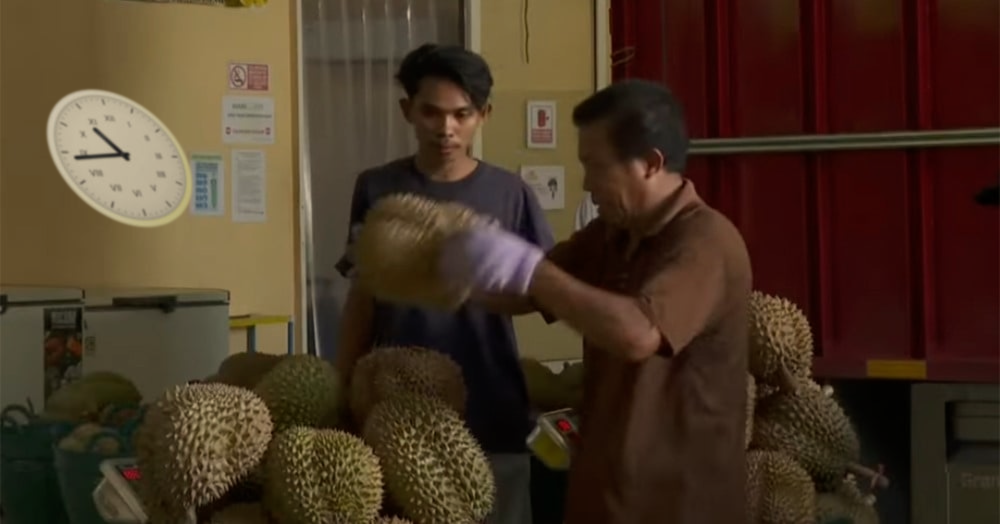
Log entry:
**10:44**
